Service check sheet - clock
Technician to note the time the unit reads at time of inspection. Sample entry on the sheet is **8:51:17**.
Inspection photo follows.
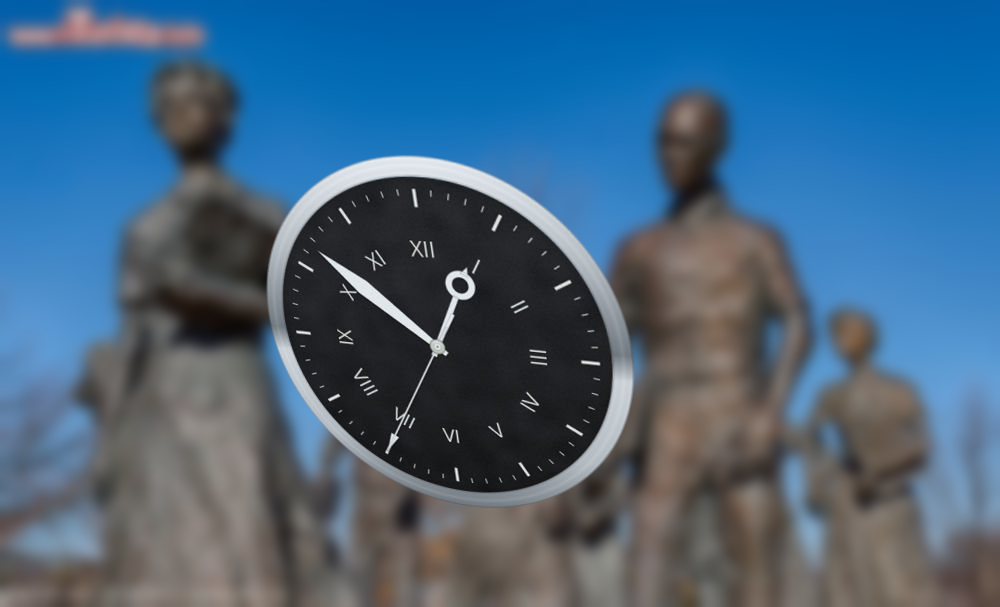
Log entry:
**12:51:35**
